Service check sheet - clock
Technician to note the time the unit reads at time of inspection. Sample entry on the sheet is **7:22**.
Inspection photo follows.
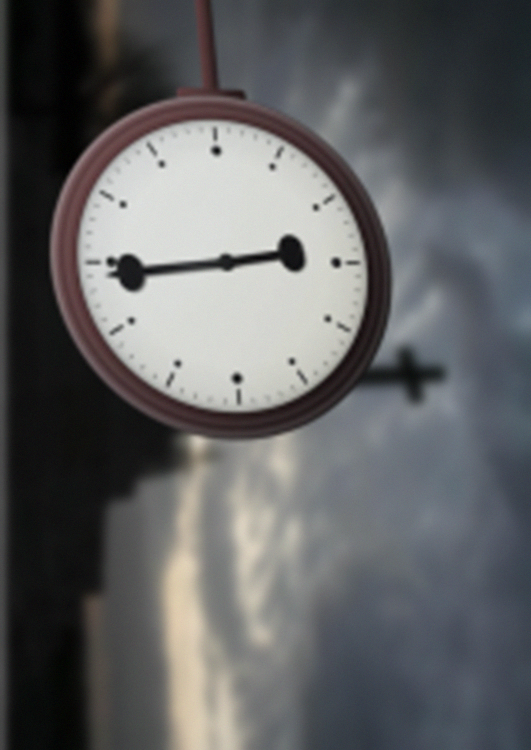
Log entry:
**2:44**
